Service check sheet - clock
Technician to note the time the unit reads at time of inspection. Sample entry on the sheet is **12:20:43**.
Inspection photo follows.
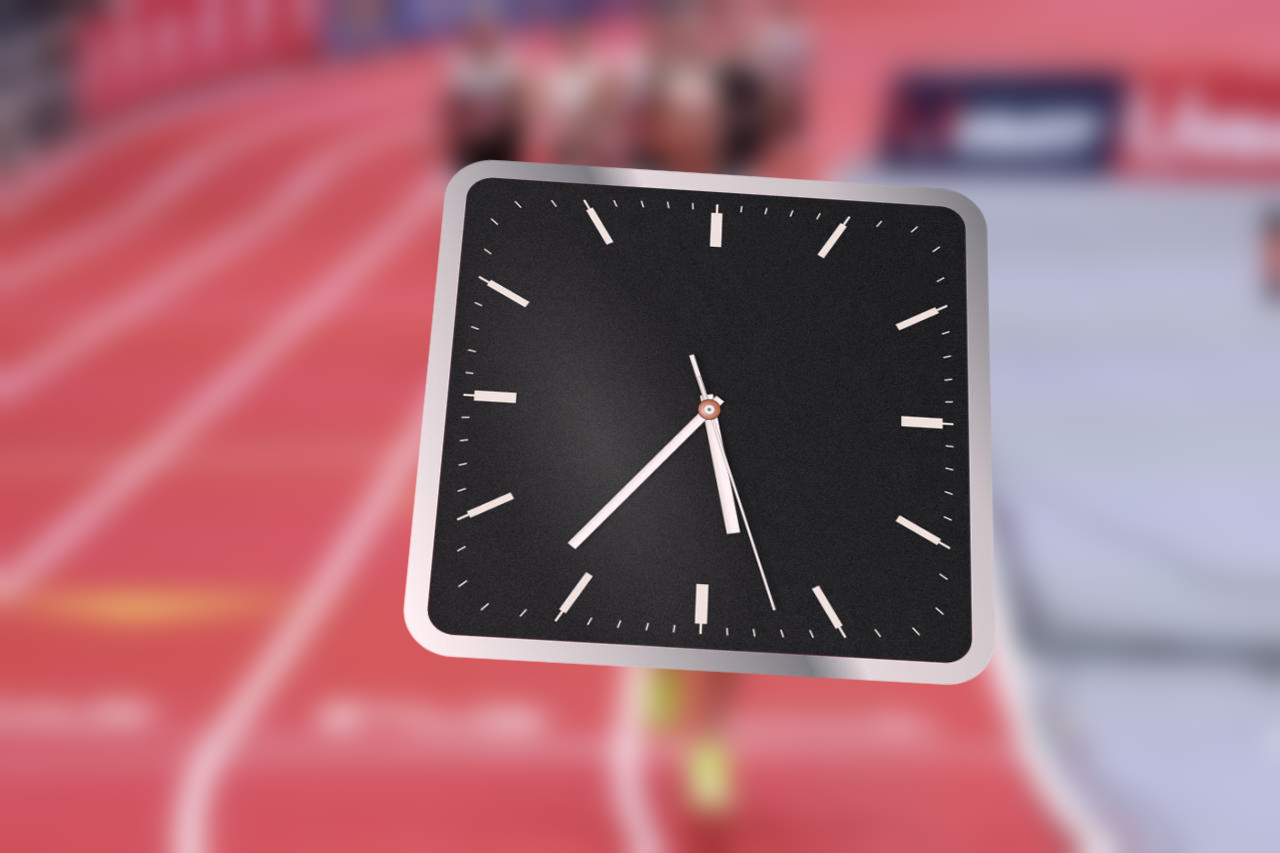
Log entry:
**5:36:27**
